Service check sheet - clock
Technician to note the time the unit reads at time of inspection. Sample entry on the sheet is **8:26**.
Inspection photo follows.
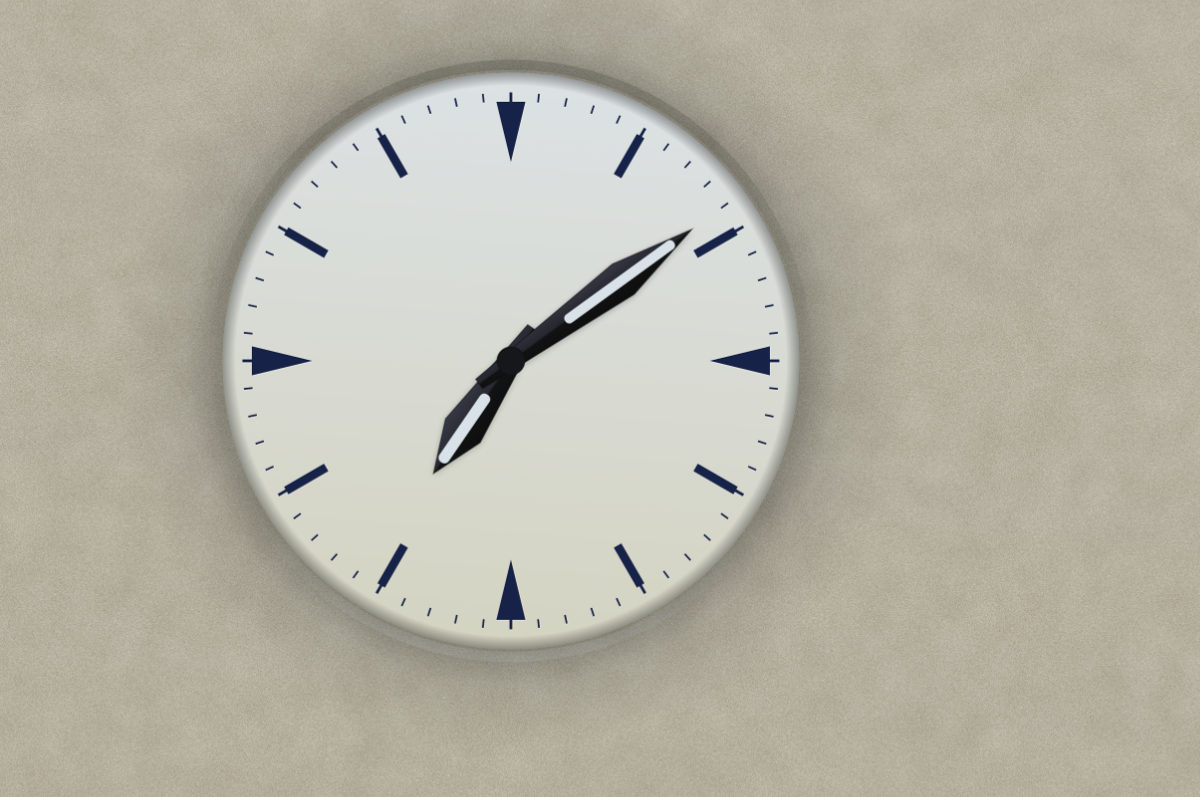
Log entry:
**7:09**
